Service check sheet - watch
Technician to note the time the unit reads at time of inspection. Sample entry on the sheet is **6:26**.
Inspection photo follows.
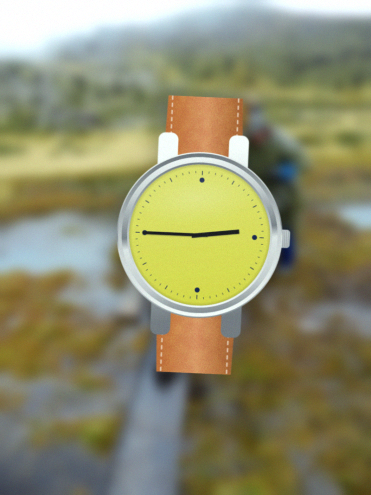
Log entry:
**2:45**
